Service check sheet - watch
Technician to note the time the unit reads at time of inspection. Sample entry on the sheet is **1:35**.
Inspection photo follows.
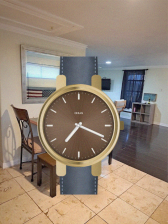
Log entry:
**7:19**
